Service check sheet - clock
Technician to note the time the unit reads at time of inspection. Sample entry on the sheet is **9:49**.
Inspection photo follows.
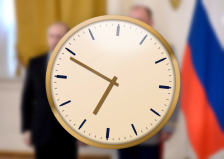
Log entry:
**6:49**
